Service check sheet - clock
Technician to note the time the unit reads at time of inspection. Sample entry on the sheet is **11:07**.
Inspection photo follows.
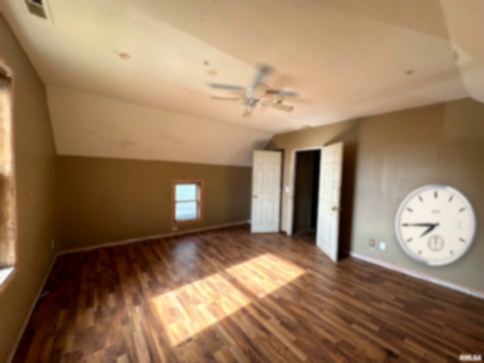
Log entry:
**7:45**
